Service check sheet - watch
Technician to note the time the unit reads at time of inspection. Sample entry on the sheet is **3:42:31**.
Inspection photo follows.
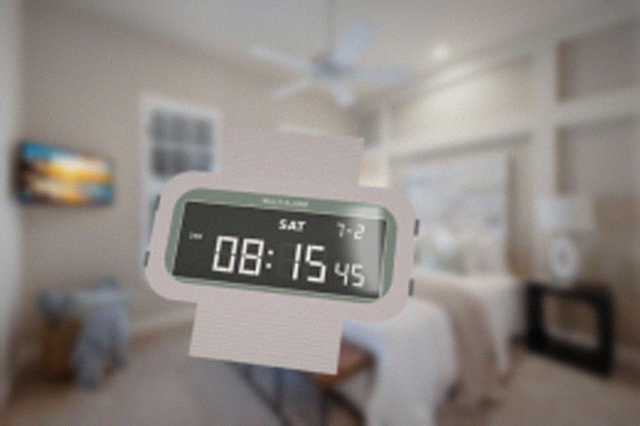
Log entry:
**8:15:45**
